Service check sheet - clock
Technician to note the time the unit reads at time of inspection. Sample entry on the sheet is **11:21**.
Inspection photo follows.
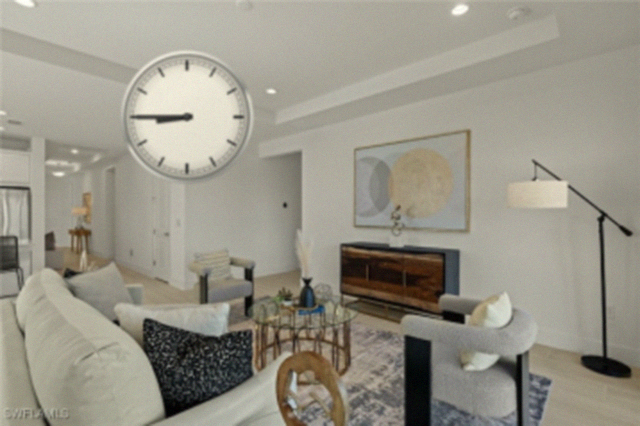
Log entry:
**8:45**
